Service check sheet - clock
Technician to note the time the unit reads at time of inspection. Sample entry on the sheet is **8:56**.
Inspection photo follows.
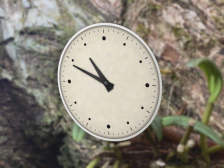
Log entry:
**10:49**
